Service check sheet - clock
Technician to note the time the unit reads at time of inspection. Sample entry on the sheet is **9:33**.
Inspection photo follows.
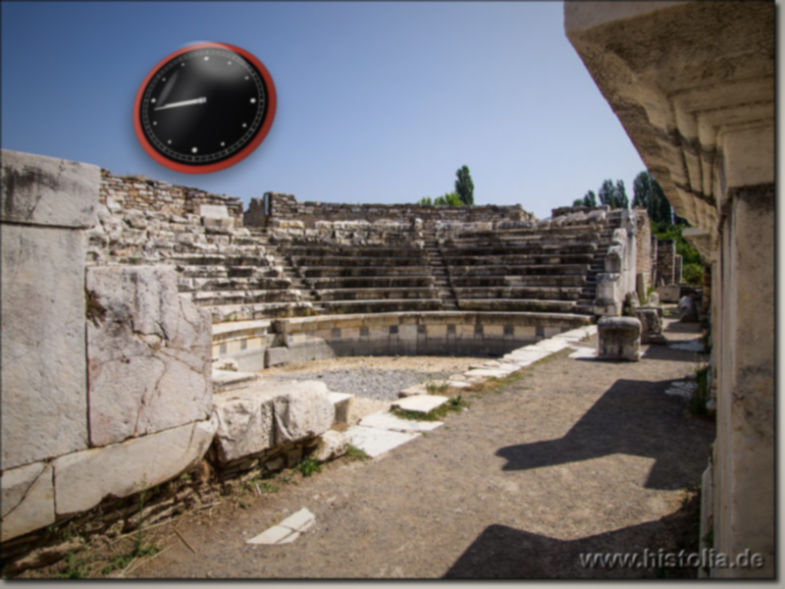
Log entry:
**8:43**
